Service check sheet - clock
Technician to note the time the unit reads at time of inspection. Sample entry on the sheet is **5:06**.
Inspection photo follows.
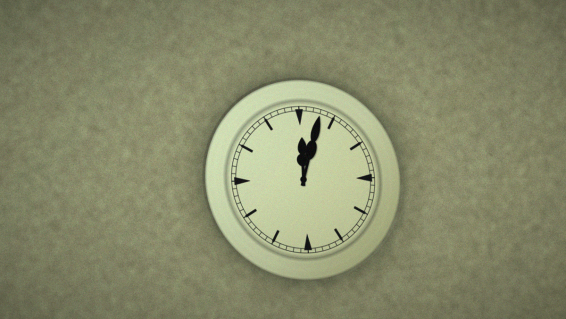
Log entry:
**12:03**
